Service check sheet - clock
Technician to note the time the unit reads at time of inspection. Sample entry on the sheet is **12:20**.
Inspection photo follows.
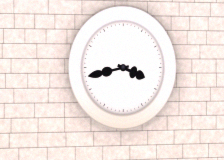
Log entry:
**3:43**
